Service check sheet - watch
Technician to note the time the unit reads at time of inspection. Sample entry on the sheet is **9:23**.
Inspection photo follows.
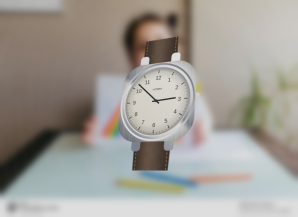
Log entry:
**2:52**
